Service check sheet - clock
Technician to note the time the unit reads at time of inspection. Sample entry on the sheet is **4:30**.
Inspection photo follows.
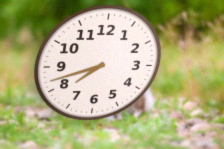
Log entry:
**7:42**
